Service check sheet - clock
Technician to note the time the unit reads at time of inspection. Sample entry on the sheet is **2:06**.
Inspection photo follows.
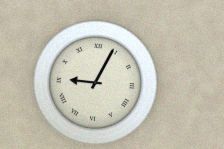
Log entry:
**9:04**
